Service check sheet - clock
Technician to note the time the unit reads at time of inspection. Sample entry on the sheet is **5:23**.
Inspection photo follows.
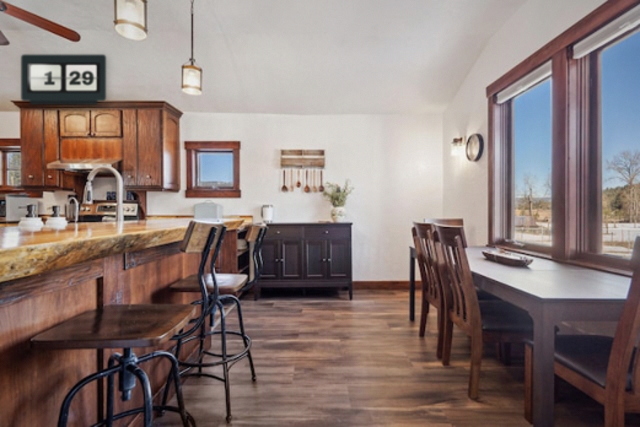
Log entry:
**1:29**
